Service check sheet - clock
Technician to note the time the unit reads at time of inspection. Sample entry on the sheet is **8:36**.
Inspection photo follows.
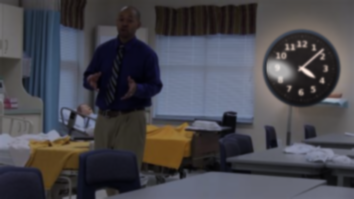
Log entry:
**4:08**
